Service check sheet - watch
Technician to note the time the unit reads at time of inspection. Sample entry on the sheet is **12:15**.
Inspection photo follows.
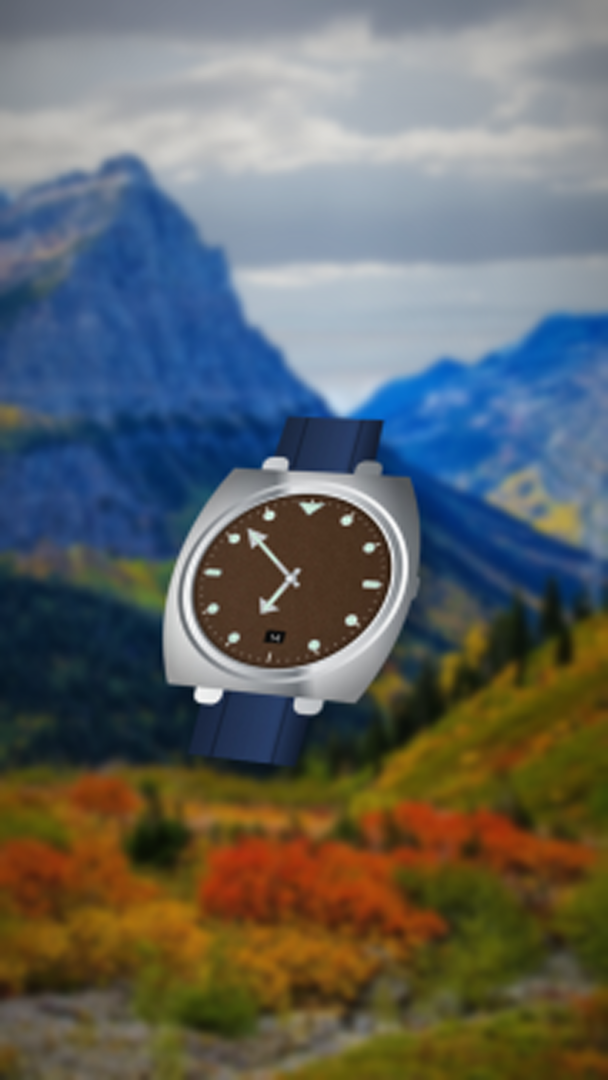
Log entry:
**6:52**
